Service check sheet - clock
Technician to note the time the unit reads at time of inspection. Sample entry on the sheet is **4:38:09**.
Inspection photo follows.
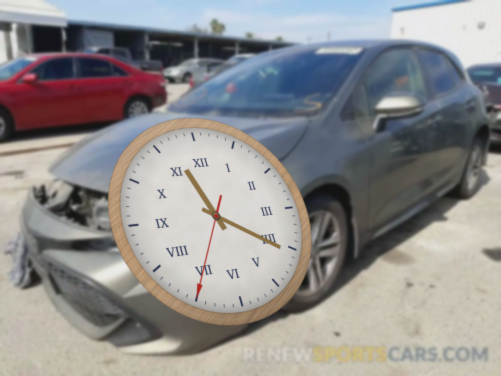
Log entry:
**11:20:35**
